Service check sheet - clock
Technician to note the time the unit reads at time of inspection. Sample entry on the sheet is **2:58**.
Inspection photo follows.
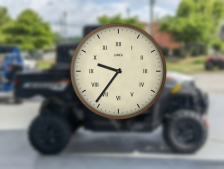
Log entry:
**9:36**
